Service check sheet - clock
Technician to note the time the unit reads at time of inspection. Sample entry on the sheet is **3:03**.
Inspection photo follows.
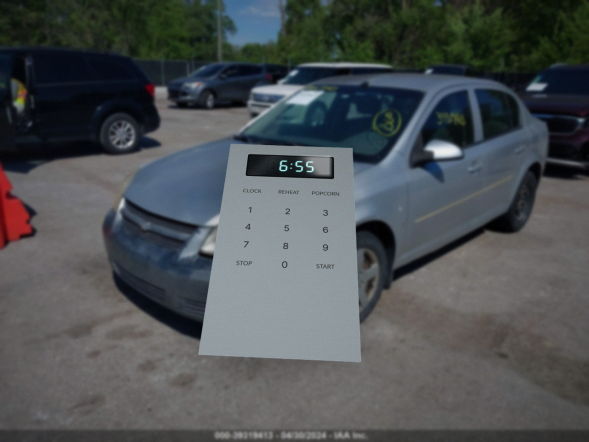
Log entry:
**6:55**
